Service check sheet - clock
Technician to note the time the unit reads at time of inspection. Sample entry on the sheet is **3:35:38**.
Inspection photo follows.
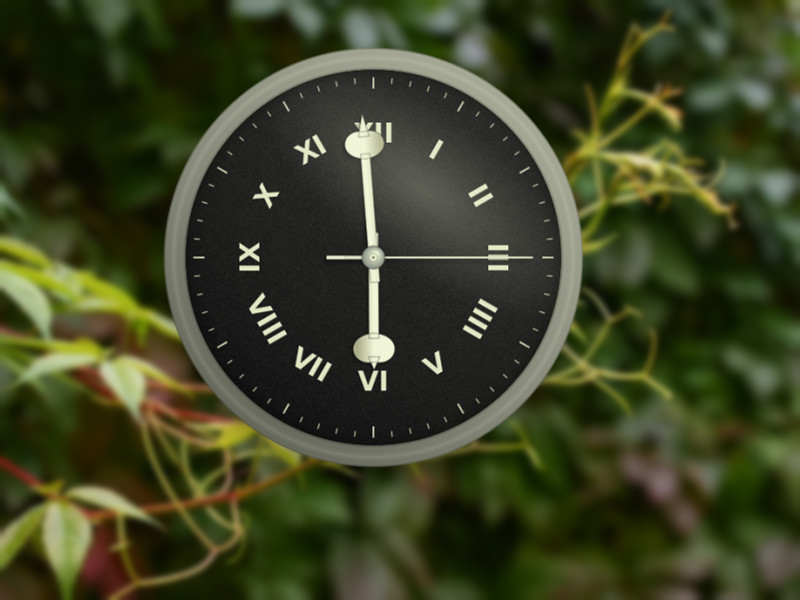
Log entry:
**5:59:15**
